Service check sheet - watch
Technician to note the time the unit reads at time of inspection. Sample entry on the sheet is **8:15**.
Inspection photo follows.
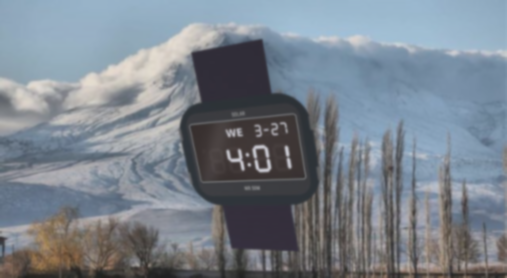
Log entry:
**4:01**
